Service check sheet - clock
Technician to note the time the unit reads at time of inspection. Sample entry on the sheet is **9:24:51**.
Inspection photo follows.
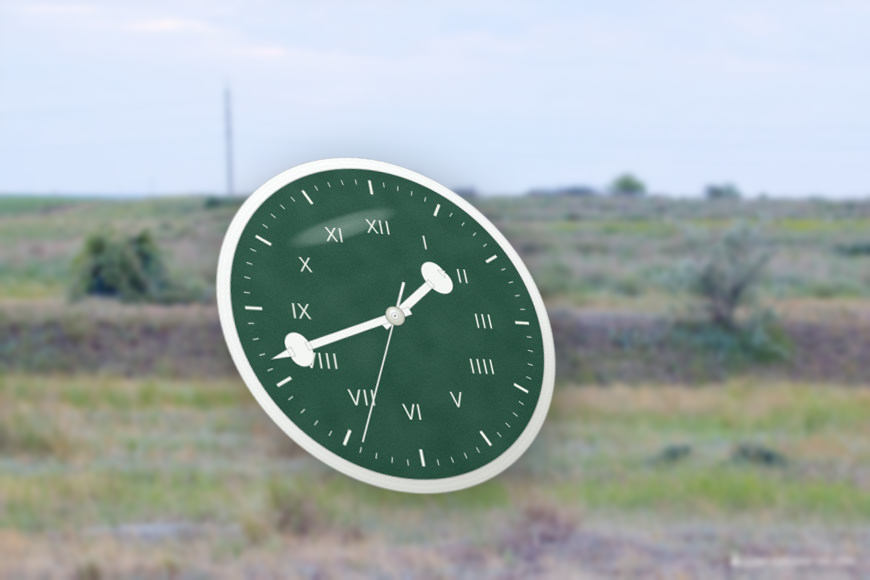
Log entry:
**1:41:34**
